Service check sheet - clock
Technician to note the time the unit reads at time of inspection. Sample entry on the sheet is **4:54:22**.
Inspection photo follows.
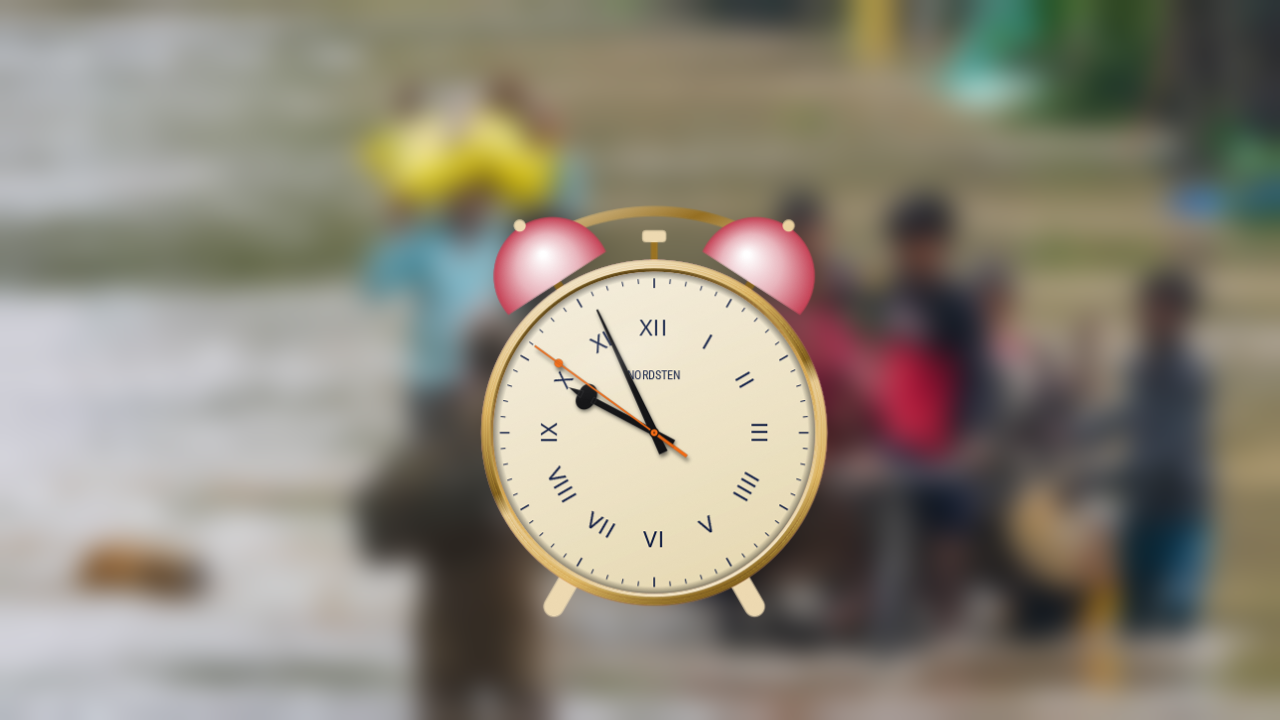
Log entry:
**9:55:51**
